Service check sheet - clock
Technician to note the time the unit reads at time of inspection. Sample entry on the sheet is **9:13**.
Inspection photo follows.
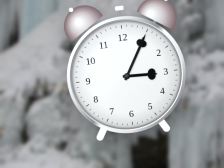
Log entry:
**3:05**
